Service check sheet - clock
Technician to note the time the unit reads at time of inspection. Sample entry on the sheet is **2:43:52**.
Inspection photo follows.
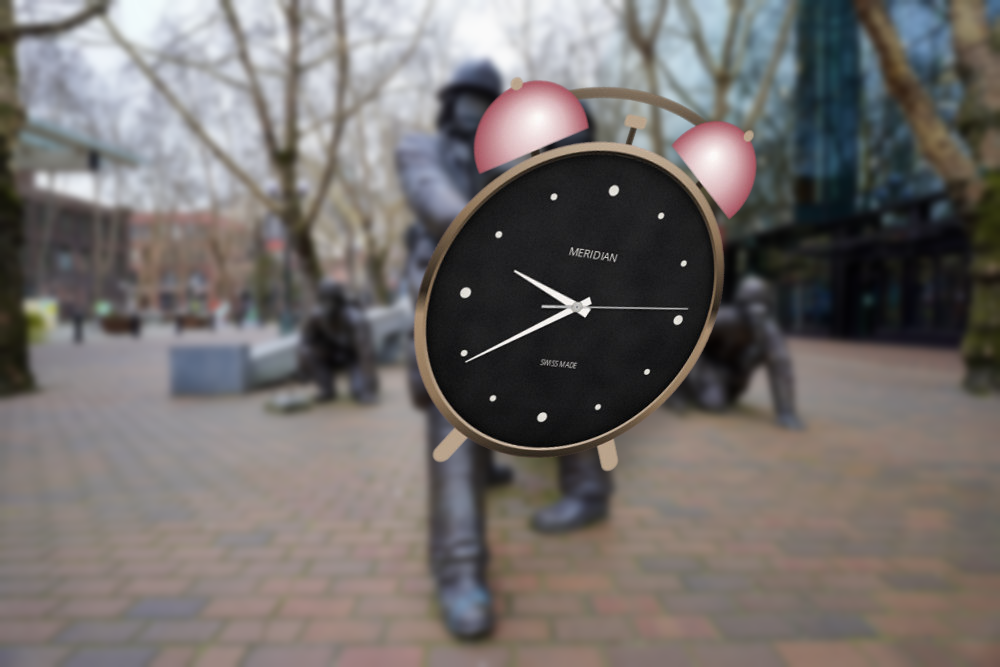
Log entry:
**9:39:14**
